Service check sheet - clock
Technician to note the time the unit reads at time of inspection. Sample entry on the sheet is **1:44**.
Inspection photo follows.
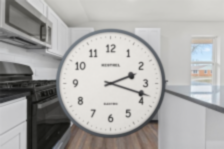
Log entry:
**2:18**
